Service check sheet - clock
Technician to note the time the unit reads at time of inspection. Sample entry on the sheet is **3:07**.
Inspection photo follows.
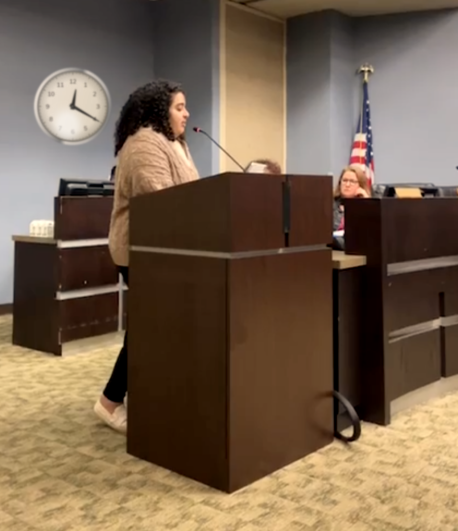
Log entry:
**12:20**
